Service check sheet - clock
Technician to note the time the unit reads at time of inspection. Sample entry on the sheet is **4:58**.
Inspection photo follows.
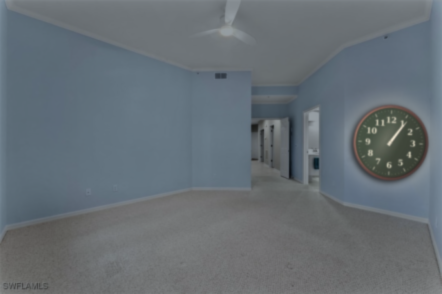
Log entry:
**1:06**
